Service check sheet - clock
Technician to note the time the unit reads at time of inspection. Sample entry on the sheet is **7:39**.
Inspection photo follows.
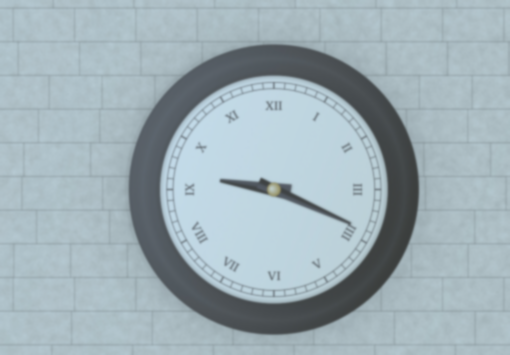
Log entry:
**9:19**
